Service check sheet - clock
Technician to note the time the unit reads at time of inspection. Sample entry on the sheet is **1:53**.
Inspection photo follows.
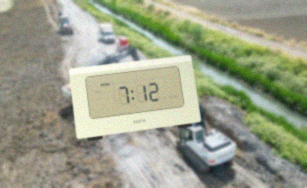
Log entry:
**7:12**
